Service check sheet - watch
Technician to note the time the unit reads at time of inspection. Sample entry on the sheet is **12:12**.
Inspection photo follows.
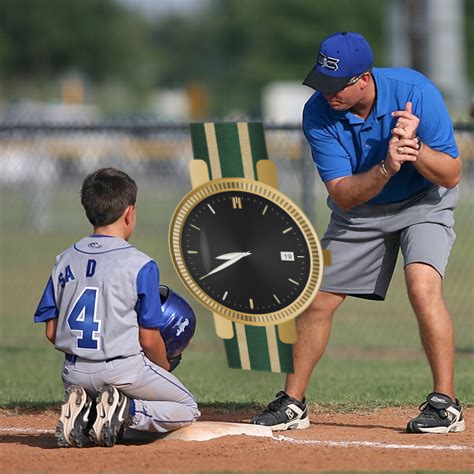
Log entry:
**8:40**
